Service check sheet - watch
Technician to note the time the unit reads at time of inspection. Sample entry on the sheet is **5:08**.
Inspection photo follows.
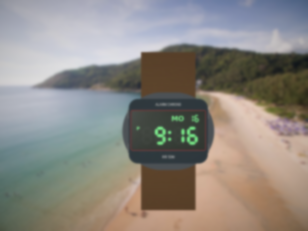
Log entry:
**9:16**
